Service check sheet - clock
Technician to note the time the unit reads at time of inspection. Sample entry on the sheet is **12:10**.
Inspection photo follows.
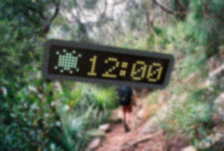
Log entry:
**12:00**
